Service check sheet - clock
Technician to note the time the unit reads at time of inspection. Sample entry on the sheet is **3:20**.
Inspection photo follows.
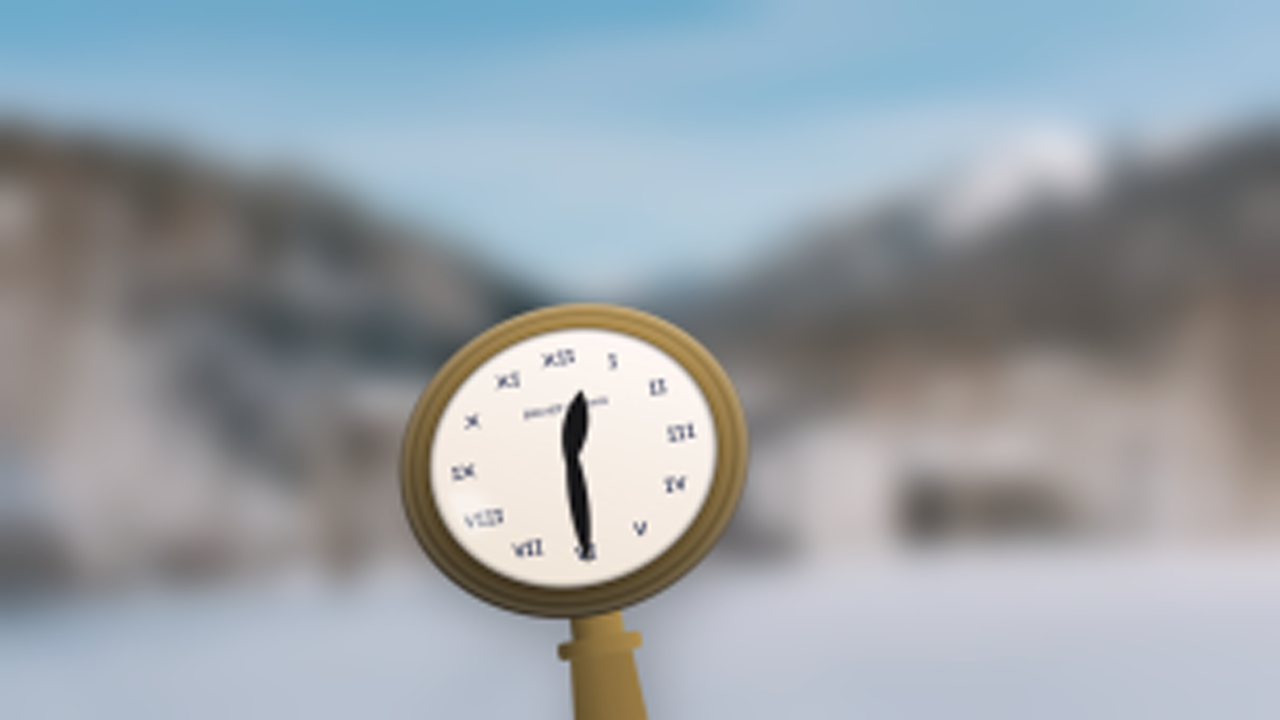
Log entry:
**12:30**
